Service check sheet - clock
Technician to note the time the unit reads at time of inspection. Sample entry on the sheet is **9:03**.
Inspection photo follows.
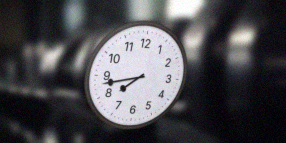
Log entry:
**7:43**
